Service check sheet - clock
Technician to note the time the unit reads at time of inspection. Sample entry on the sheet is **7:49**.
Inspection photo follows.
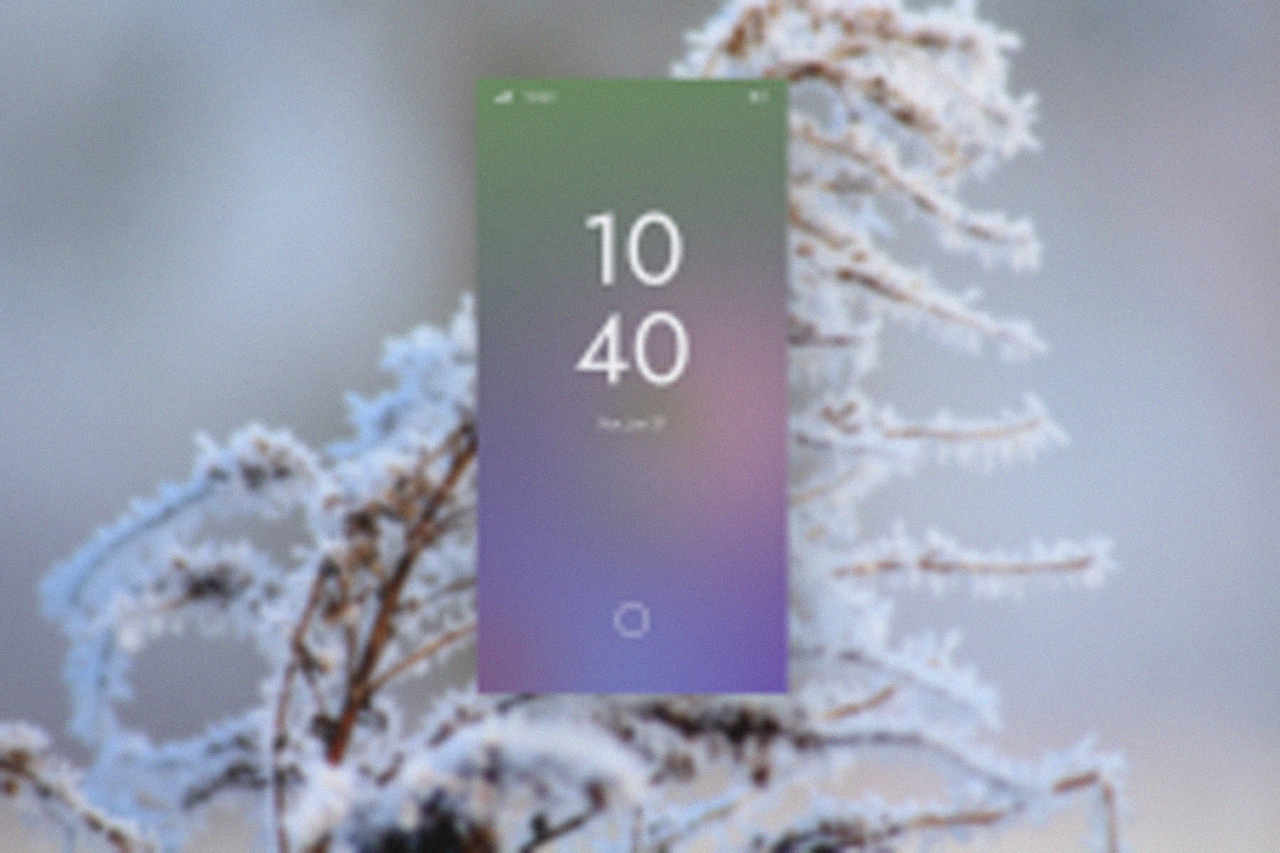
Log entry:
**10:40**
